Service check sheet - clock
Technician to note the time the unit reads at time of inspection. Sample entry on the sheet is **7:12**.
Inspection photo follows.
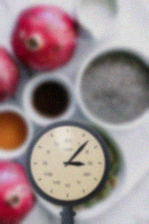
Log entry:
**3:07**
